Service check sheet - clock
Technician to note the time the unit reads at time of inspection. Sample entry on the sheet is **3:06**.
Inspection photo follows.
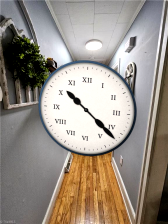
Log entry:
**10:22**
